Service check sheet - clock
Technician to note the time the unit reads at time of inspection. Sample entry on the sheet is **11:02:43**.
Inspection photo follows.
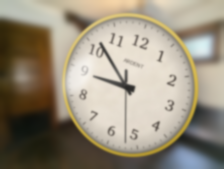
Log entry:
**8:51:27**
